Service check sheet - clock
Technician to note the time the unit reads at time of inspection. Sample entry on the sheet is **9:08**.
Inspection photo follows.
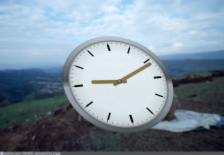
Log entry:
**9:11**
